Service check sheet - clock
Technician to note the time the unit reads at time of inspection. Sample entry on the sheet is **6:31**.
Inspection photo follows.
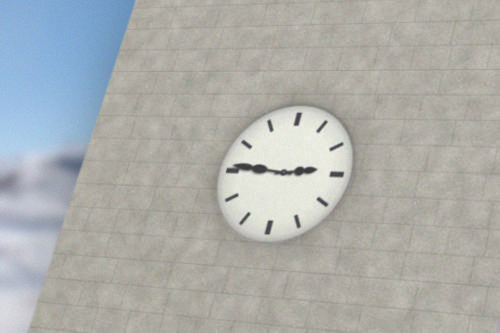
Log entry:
**2:46**
